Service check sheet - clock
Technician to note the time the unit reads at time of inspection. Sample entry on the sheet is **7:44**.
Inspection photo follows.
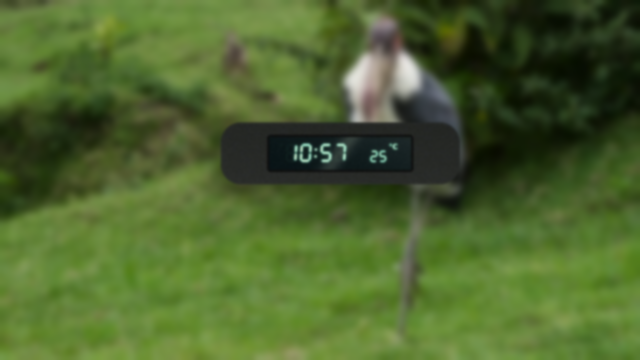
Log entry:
**10:57**
